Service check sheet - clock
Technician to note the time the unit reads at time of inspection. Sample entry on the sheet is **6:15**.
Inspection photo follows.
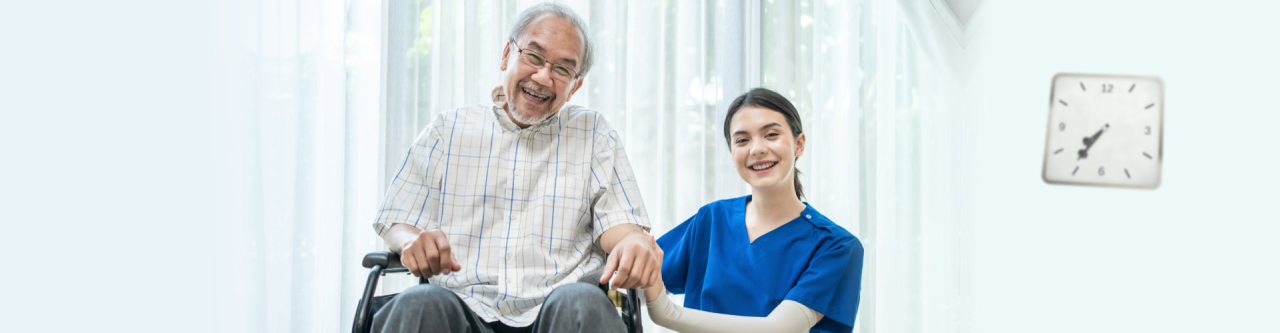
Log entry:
**7:36**
